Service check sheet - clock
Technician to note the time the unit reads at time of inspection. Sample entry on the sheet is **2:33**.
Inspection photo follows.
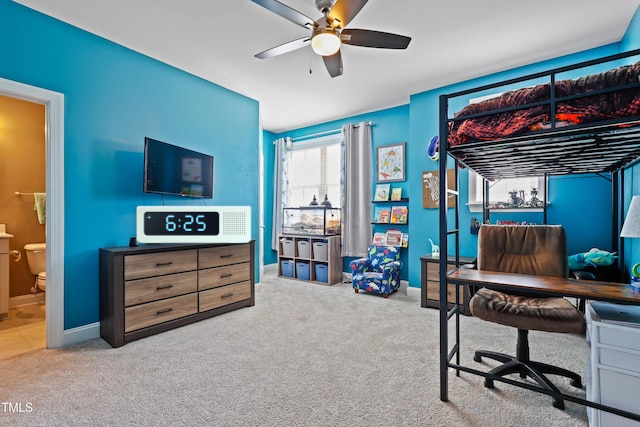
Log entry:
**6:25**
